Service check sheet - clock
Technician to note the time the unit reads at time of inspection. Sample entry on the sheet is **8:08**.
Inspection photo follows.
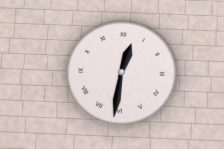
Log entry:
**12:31**
